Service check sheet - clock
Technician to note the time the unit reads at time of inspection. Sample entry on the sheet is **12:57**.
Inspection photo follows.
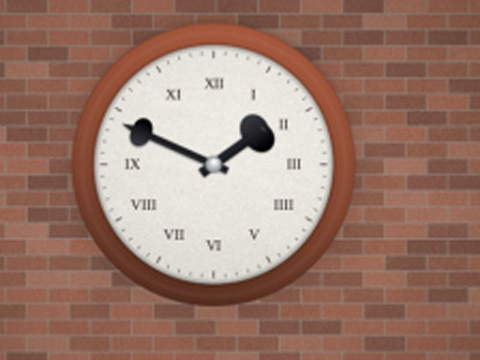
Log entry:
**1:49**
